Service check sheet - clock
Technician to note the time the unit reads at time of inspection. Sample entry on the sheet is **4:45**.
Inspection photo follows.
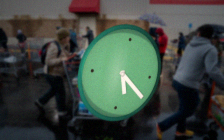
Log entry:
**5:21**
